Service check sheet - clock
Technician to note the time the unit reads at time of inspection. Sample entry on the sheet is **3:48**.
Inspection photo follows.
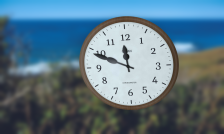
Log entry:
**11:49**
